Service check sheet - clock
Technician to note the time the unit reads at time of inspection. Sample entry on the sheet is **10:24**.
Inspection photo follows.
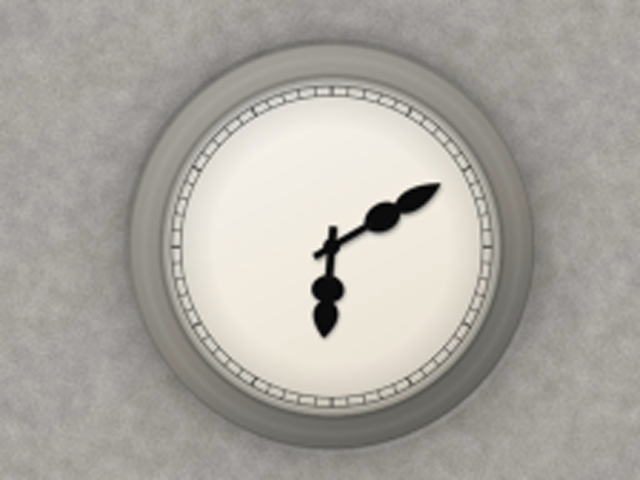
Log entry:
**6:10**
